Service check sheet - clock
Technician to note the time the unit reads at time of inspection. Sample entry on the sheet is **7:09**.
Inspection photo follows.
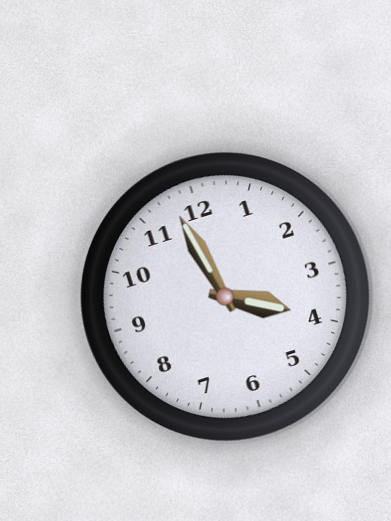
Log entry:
**3:58**
